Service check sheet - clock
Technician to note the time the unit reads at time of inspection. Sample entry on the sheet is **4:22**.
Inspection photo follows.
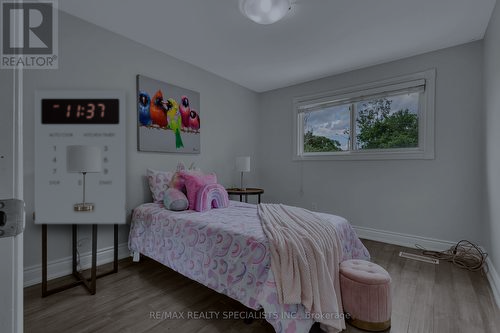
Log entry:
**11:37**
